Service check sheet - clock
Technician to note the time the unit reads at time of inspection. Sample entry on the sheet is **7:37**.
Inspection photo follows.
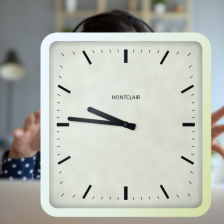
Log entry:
**9:46**
